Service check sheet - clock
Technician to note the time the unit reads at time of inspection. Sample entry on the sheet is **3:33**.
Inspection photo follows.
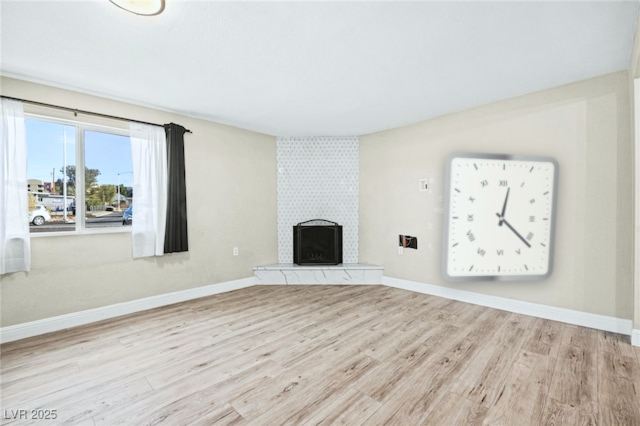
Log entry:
**12:22**
